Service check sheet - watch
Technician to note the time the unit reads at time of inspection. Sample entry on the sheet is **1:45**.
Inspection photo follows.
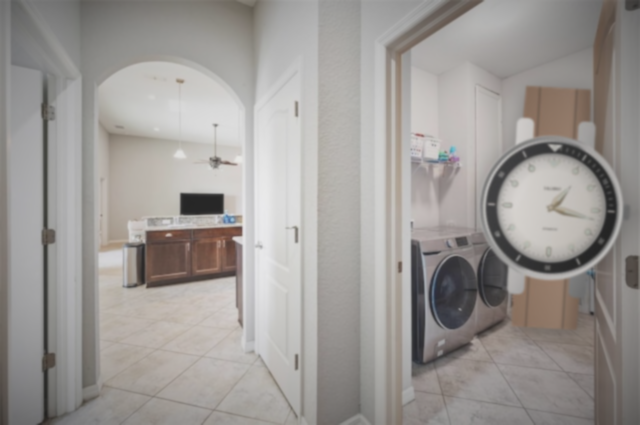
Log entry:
**1:17**
